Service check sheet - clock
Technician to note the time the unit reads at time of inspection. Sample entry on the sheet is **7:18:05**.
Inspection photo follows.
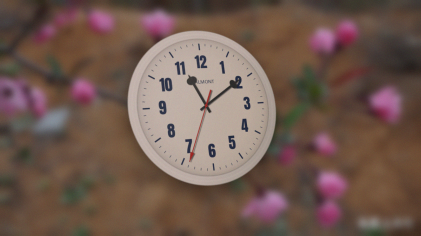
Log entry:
**11:09:34**
